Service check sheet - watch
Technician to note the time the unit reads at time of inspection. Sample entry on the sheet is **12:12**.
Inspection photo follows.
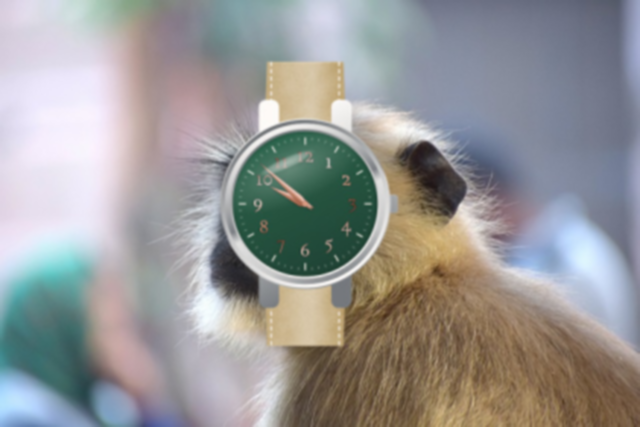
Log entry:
**9:52**
